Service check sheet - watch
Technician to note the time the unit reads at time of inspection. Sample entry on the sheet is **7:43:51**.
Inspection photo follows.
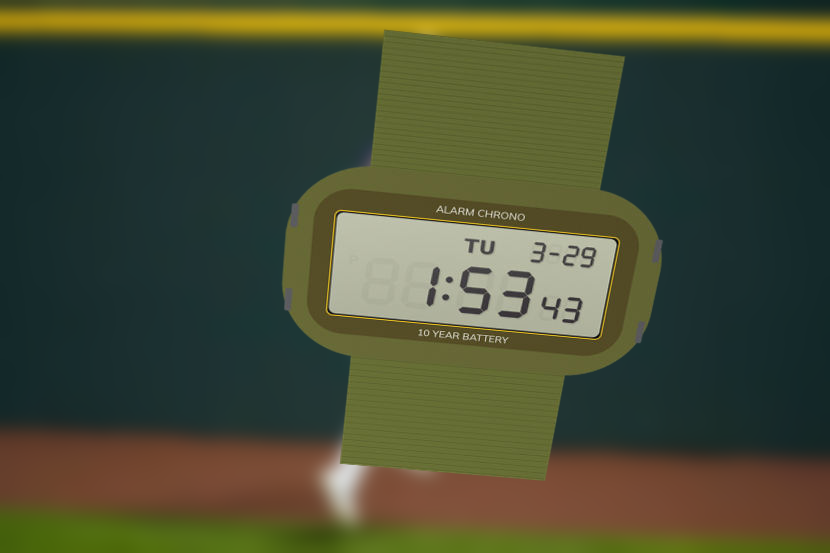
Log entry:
**1:53:43**
